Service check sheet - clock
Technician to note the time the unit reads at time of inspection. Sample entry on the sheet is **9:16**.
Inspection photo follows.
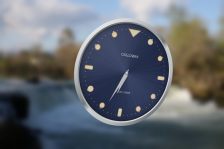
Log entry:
**6:34**
